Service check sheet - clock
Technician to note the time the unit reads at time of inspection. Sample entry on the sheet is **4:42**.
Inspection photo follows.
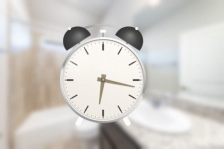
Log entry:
**6:17**
